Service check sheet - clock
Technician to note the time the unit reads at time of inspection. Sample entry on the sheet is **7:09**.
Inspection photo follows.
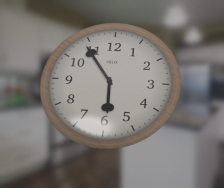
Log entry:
**5:54**
